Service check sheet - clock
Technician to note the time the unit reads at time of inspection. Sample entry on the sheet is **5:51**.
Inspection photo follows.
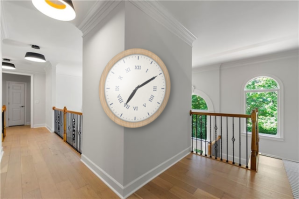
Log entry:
**7:10**
